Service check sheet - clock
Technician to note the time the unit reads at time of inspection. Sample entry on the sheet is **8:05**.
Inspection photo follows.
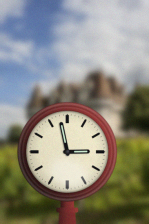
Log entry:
**2:58**
